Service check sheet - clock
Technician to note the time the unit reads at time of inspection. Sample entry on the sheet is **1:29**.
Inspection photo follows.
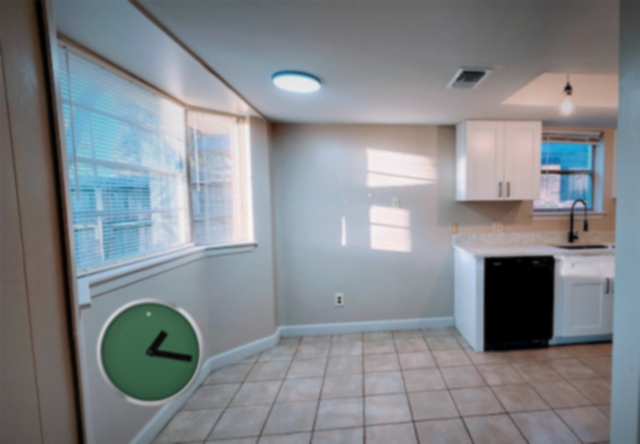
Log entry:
**1:17**
